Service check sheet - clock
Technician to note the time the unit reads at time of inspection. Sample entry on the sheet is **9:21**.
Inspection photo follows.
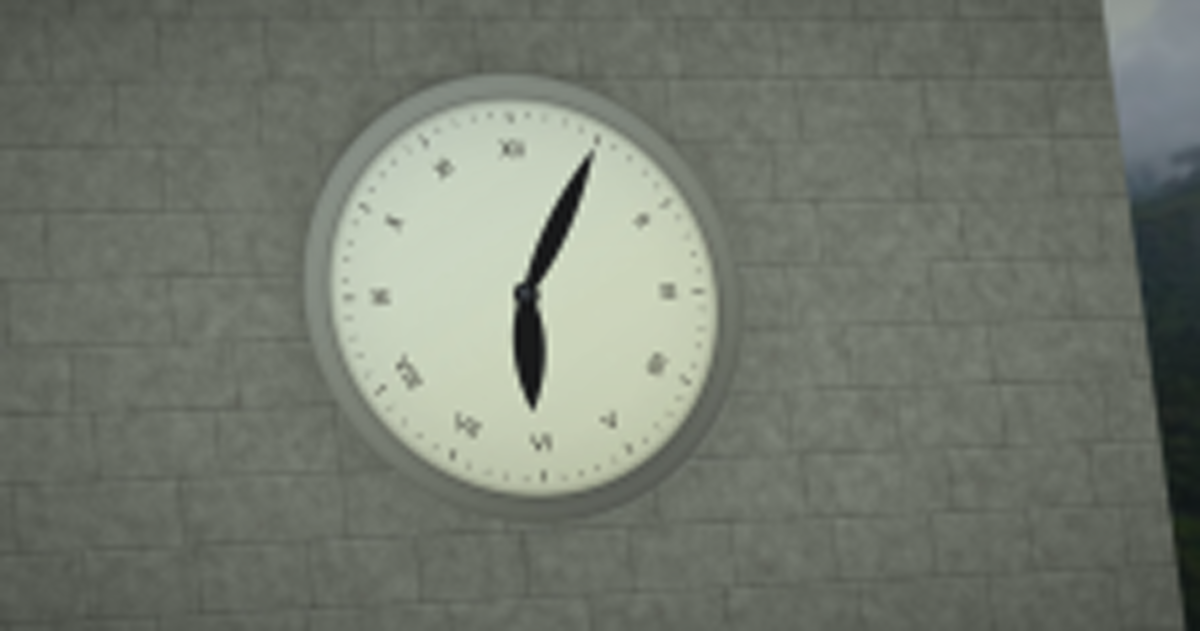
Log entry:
**6:05**
